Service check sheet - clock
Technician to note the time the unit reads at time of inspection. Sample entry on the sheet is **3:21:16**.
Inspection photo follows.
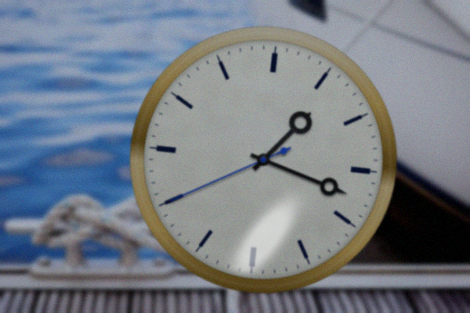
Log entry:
**1:17:40**
